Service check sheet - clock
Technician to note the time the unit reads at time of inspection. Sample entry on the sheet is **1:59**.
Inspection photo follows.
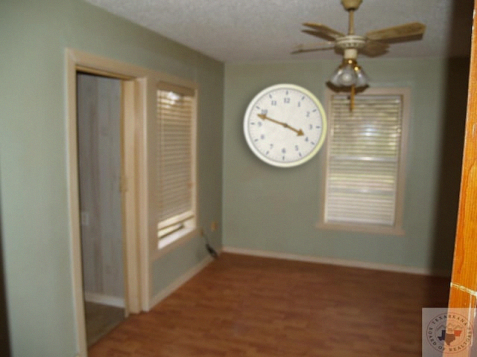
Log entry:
**3:48**
